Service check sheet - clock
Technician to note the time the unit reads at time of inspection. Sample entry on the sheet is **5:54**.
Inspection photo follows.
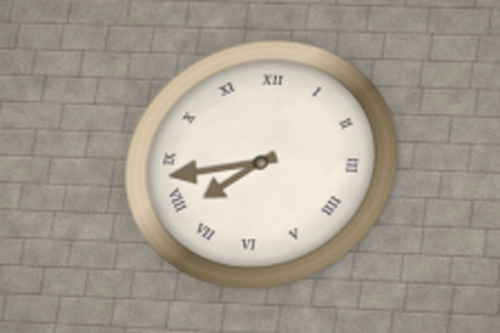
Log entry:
**7:43**
